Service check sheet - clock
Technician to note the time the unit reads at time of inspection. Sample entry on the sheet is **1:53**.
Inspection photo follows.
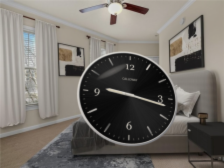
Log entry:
**9:17**
